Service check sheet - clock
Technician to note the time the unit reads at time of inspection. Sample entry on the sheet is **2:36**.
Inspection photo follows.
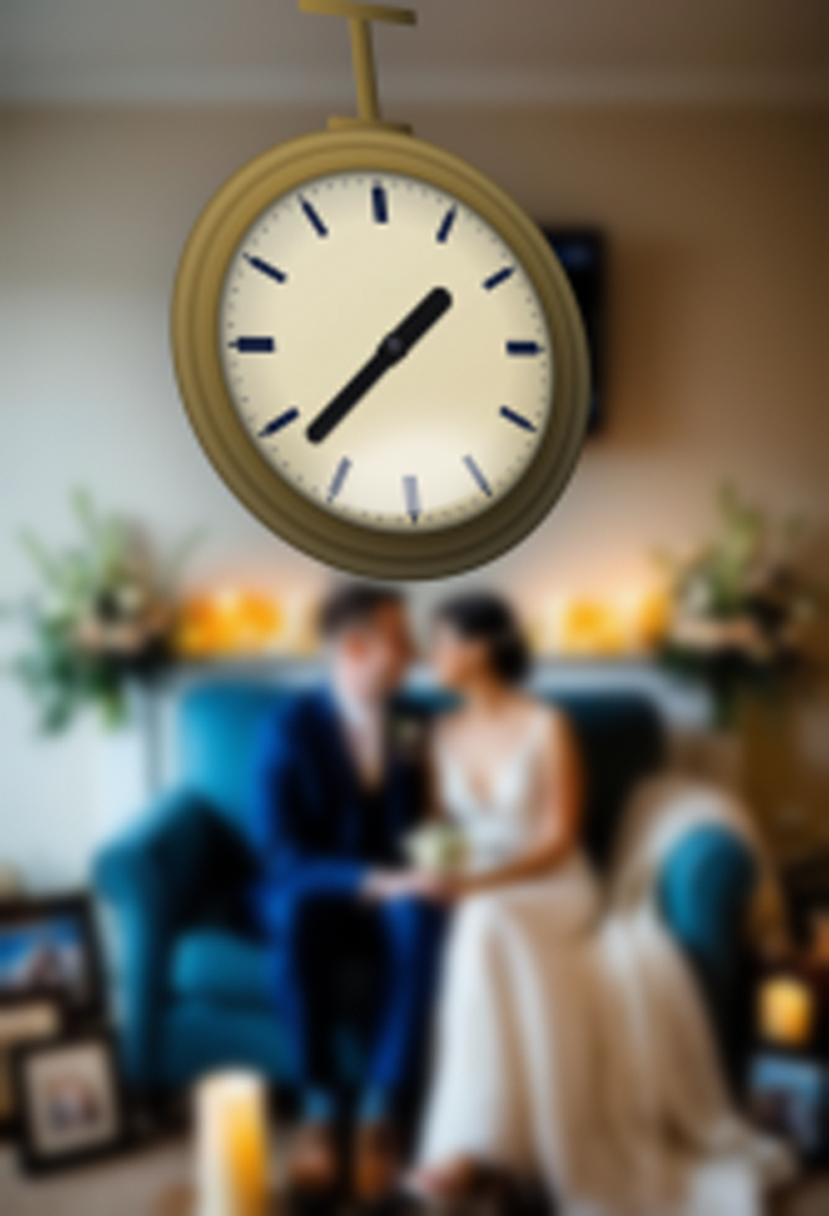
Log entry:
**1:38**
